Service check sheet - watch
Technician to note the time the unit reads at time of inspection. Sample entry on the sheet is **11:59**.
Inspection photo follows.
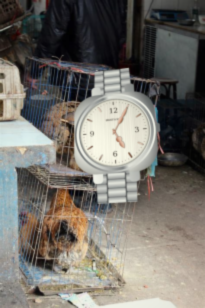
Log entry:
**5:05**
